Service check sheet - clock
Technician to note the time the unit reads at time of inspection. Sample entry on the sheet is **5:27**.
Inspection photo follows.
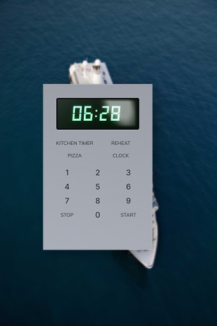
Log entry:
**6:28**
